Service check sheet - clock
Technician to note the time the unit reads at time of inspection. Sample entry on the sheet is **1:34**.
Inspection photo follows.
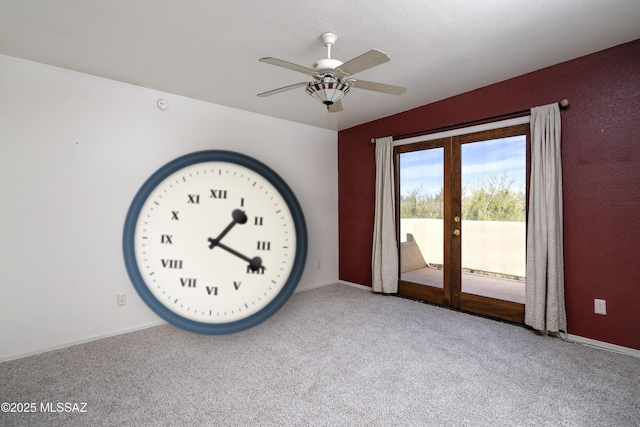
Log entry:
**1:19**
